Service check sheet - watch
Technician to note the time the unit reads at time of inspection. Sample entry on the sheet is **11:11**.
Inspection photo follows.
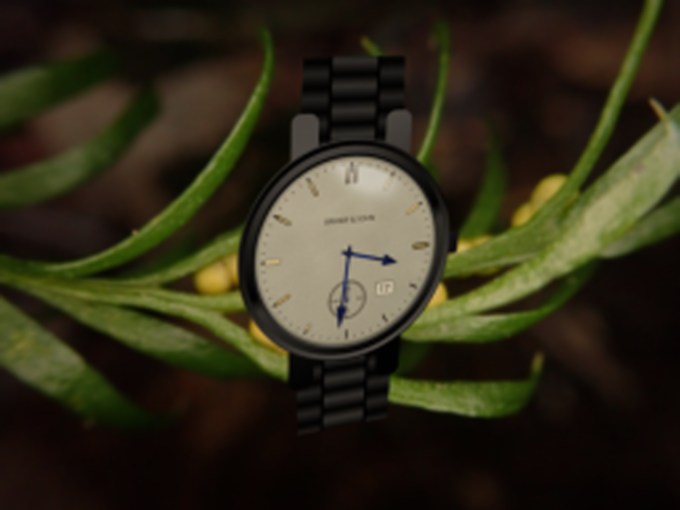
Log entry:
**3:31**
